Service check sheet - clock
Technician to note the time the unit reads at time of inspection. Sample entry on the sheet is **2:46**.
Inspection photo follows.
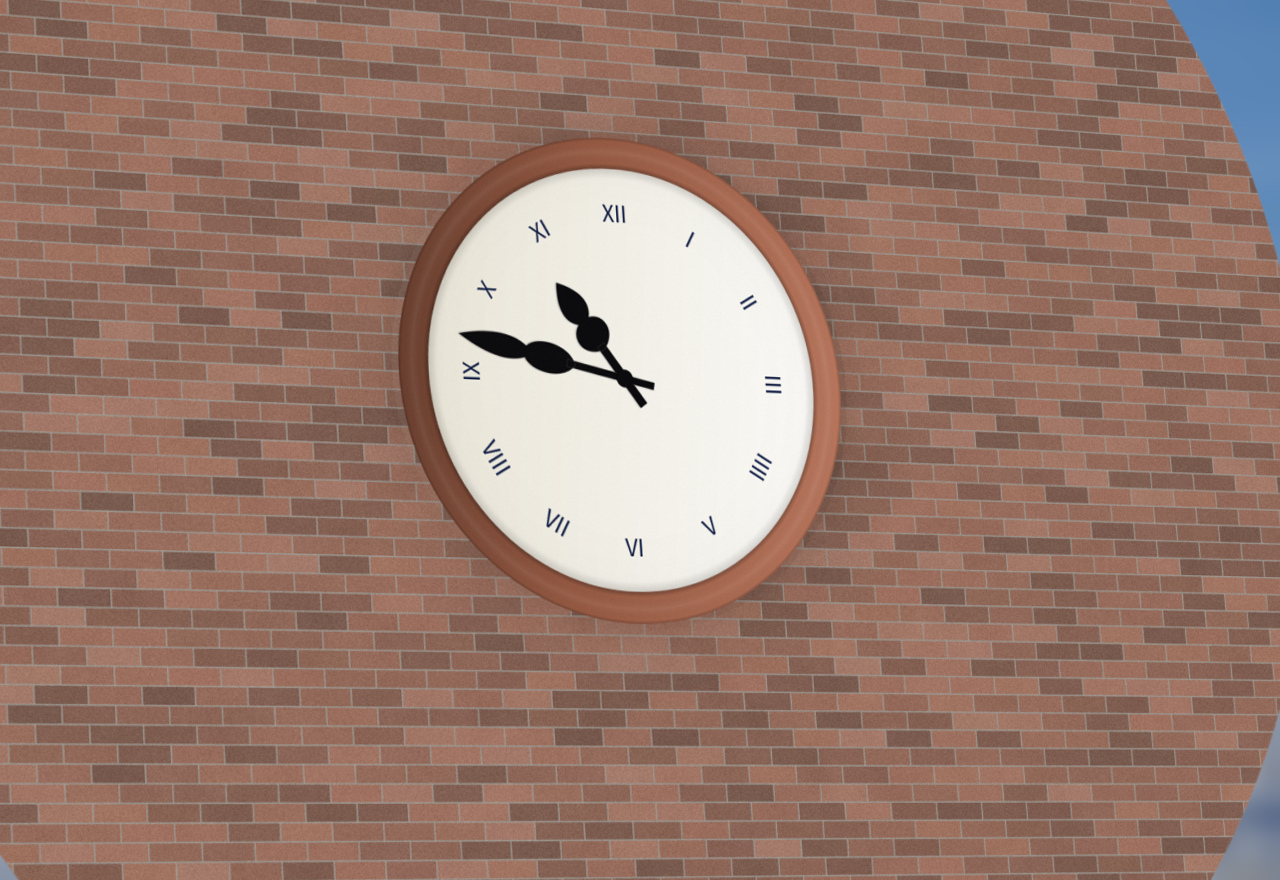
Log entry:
**10:47**
